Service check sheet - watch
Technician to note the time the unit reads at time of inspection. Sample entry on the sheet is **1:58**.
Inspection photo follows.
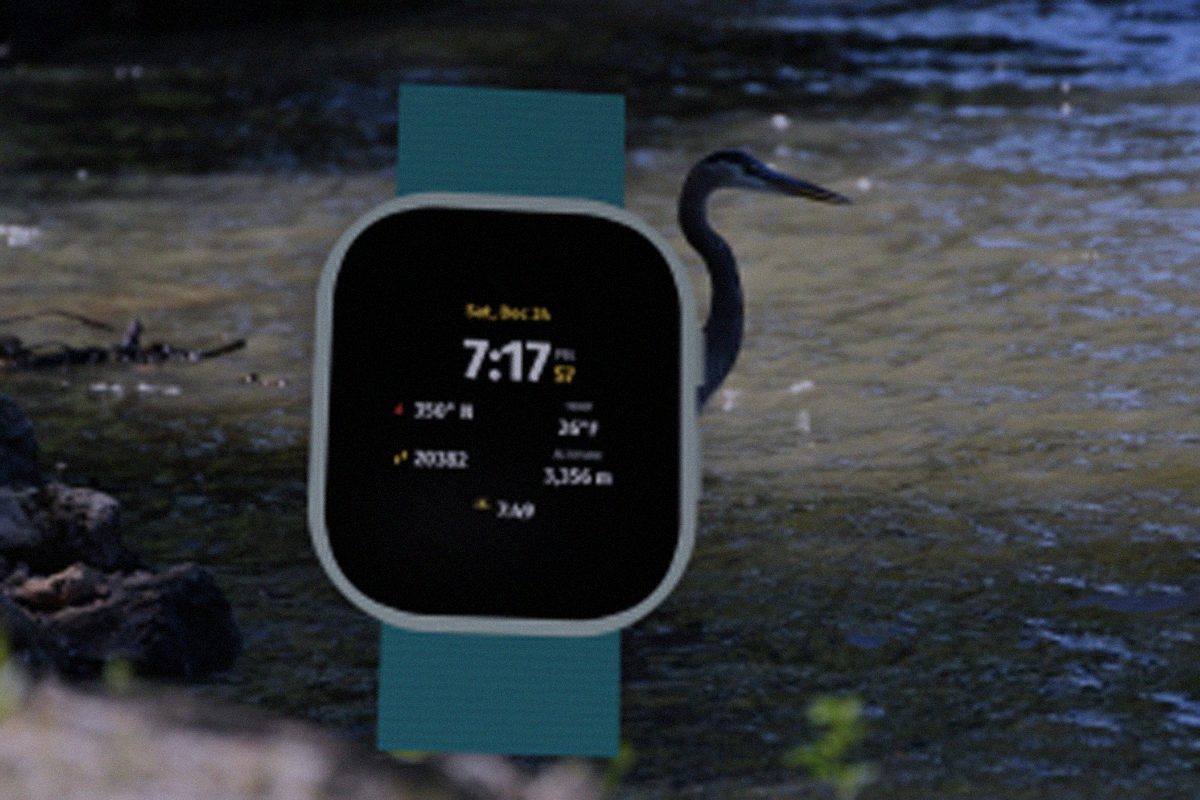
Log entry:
**7:17**
